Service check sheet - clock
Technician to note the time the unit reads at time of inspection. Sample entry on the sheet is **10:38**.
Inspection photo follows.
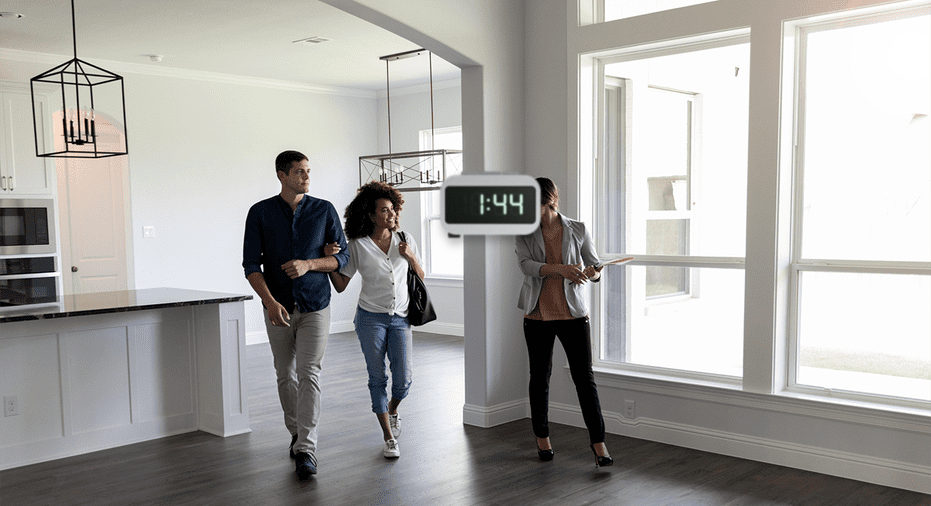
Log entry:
**1:44**
